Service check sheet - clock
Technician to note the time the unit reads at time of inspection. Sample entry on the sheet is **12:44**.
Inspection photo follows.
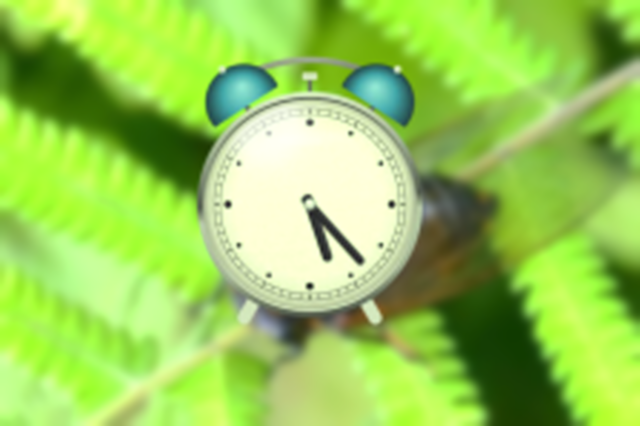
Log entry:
**5:23**
